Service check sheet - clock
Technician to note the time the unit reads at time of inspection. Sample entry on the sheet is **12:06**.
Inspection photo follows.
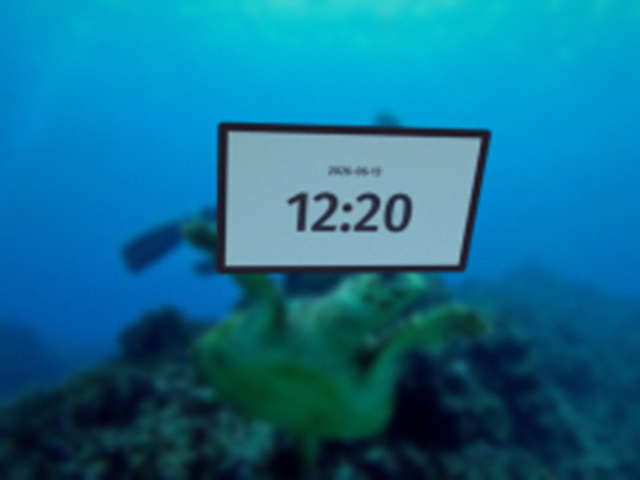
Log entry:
**12:20**
